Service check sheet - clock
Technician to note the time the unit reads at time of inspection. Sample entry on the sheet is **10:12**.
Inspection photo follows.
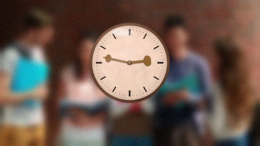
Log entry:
**2:47**
